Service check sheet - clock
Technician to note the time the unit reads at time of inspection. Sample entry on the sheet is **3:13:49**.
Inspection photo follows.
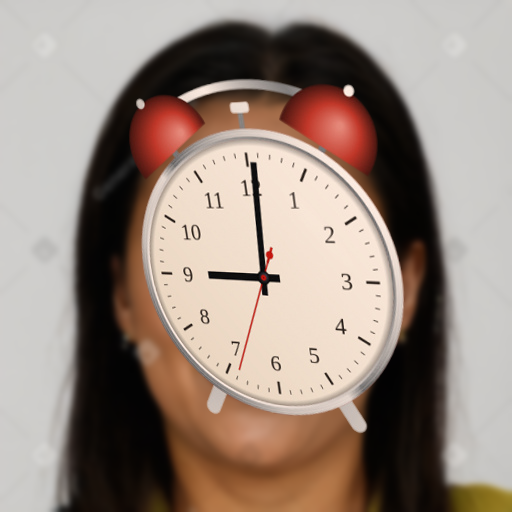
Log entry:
**9:00:34**
